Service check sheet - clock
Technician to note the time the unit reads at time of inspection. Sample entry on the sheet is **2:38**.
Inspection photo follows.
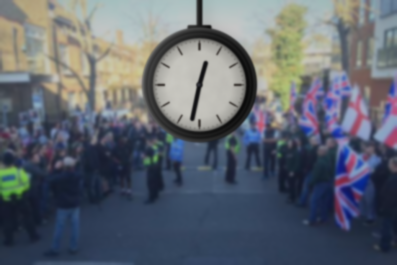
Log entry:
**12:32**
